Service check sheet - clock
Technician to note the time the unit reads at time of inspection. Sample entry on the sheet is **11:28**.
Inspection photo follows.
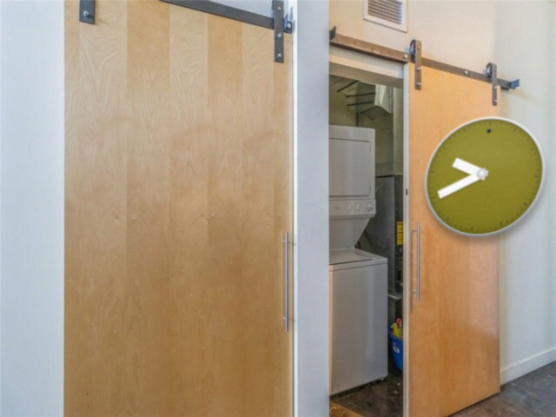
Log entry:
**9:40**
